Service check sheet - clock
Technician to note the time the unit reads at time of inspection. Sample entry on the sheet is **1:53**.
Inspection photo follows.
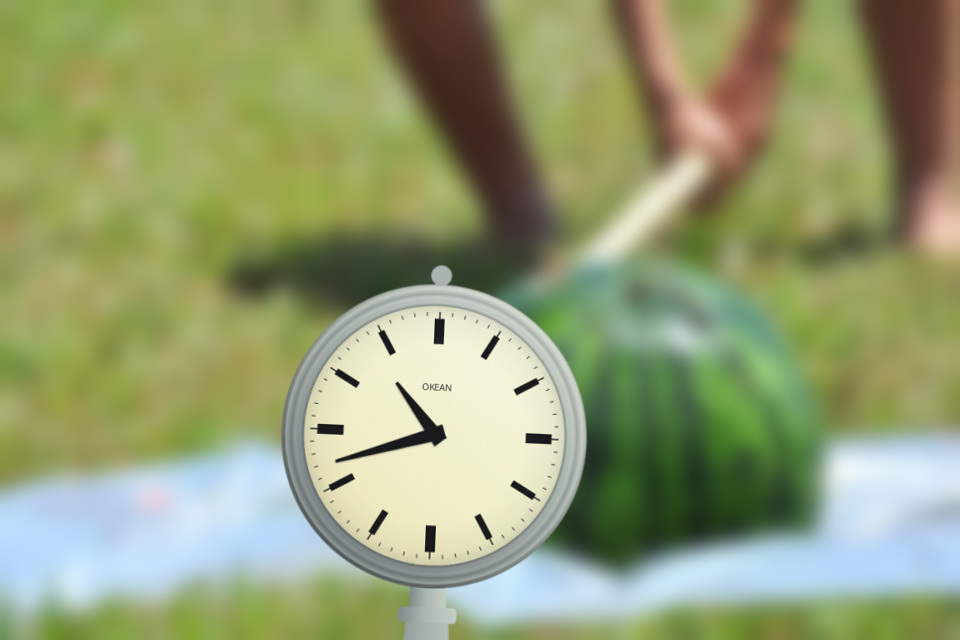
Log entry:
**10:42**
